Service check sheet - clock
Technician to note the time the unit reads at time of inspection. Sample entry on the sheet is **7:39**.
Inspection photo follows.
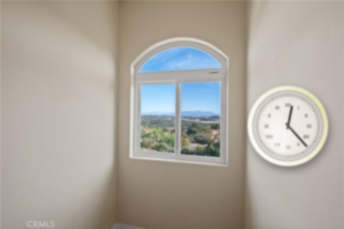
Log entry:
**12:23**
